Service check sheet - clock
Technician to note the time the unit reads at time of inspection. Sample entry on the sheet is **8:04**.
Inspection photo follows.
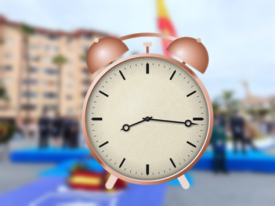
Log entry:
**8:16**
